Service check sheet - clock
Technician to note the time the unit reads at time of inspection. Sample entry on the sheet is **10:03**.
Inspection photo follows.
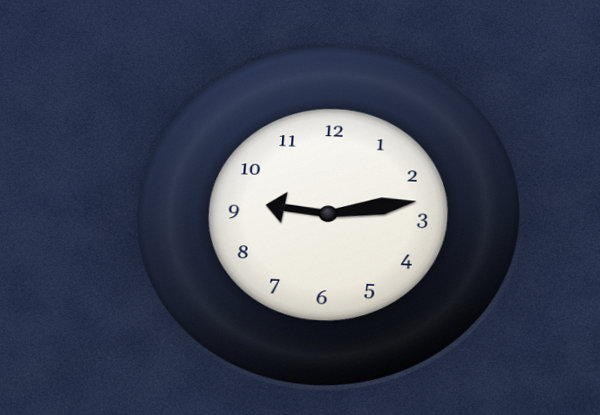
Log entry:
**9:13**
